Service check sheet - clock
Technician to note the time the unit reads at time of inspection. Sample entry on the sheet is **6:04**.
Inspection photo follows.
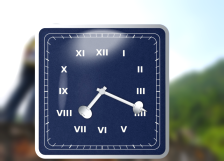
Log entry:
**7:19**
